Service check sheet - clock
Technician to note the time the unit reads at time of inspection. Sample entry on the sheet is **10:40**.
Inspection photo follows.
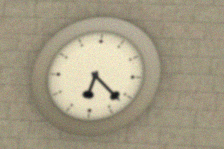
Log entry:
**6:22**
